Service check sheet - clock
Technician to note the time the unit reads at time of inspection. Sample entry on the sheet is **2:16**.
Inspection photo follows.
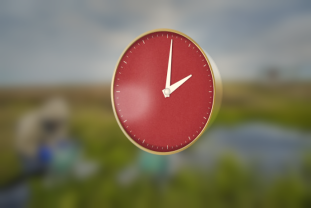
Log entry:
**2:01**
